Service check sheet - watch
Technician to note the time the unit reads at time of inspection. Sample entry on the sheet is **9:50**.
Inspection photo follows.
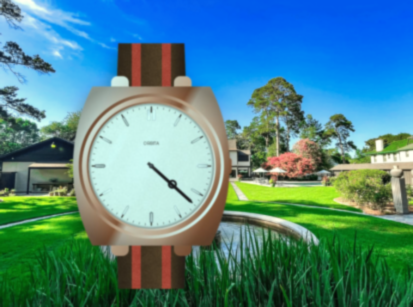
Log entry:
**4:22**
